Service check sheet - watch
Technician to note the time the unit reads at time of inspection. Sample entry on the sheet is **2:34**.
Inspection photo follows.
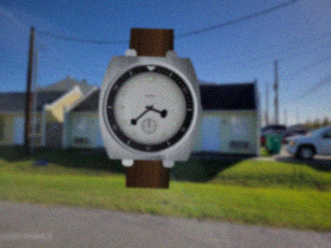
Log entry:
**3:38**
